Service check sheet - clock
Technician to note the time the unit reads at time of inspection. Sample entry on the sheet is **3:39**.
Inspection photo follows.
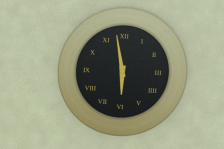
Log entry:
**5:58**
